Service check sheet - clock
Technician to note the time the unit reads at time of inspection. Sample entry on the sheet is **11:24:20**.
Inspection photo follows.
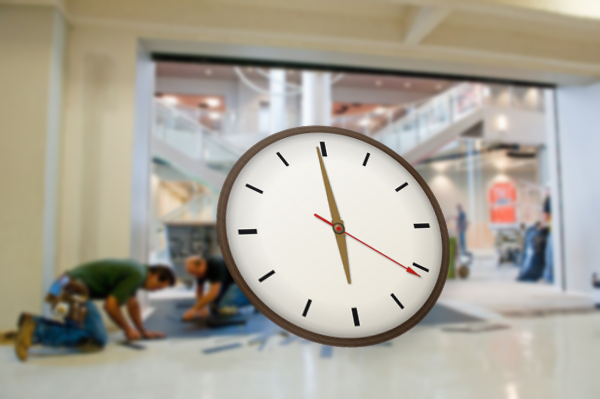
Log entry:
**5:59:21**
